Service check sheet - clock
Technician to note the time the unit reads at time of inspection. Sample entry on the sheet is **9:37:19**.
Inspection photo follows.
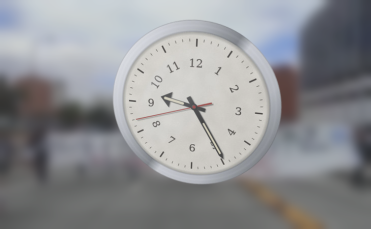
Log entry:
**9:24:42**
